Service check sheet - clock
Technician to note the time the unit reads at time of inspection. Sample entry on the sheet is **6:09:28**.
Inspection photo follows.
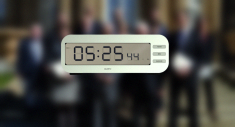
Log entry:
**5:25:44**
